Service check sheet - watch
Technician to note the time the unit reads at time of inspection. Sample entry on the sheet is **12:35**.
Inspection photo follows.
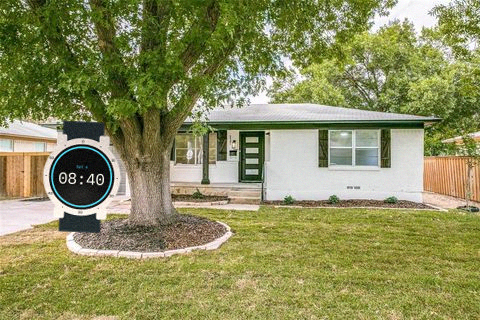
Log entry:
**8:40**
